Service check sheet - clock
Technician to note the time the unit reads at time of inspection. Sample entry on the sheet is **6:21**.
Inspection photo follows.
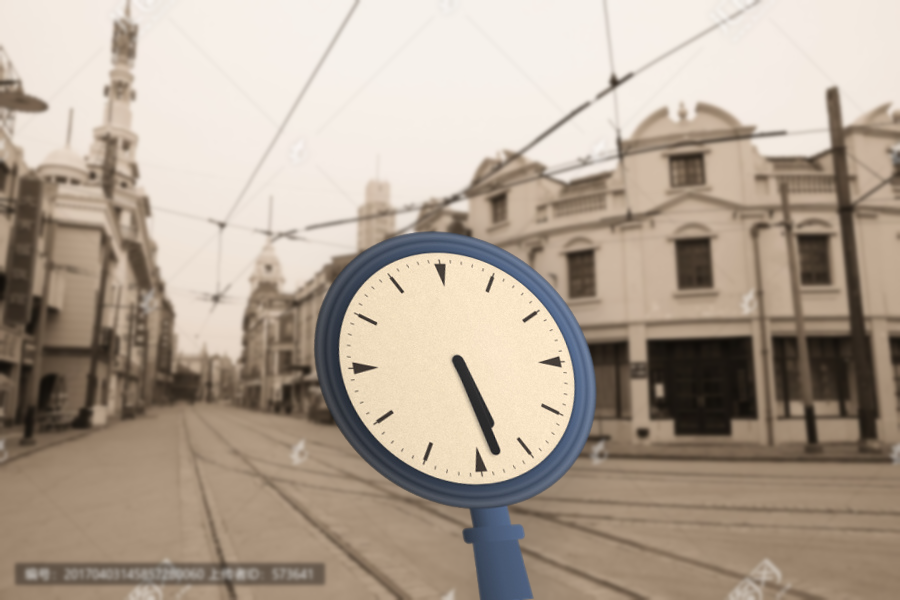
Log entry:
**5:28**
